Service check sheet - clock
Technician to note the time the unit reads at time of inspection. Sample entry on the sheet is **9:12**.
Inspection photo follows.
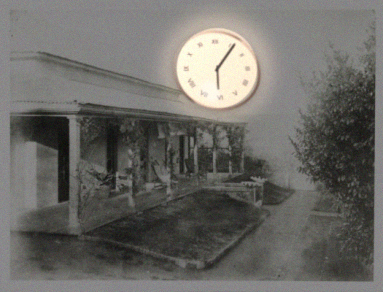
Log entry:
**6:06**
